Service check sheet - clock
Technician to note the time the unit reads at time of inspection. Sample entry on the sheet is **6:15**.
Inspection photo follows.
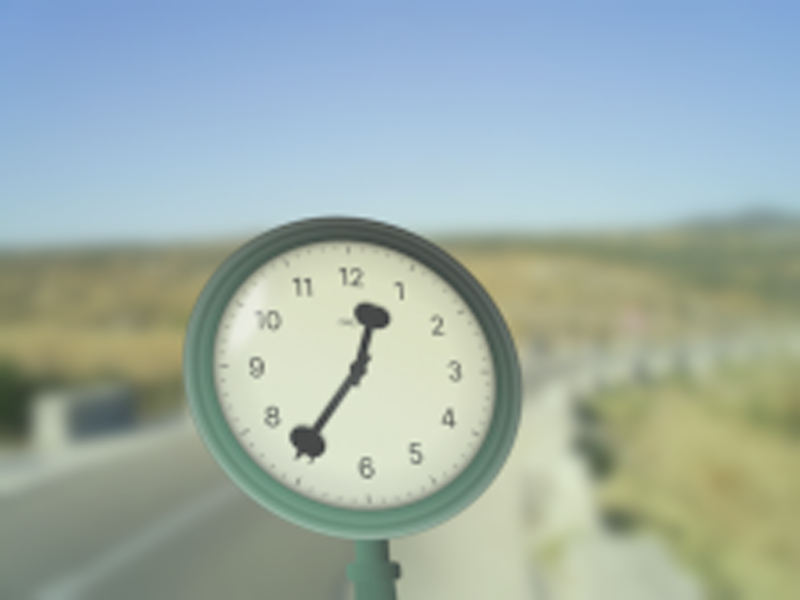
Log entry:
**12:36**
